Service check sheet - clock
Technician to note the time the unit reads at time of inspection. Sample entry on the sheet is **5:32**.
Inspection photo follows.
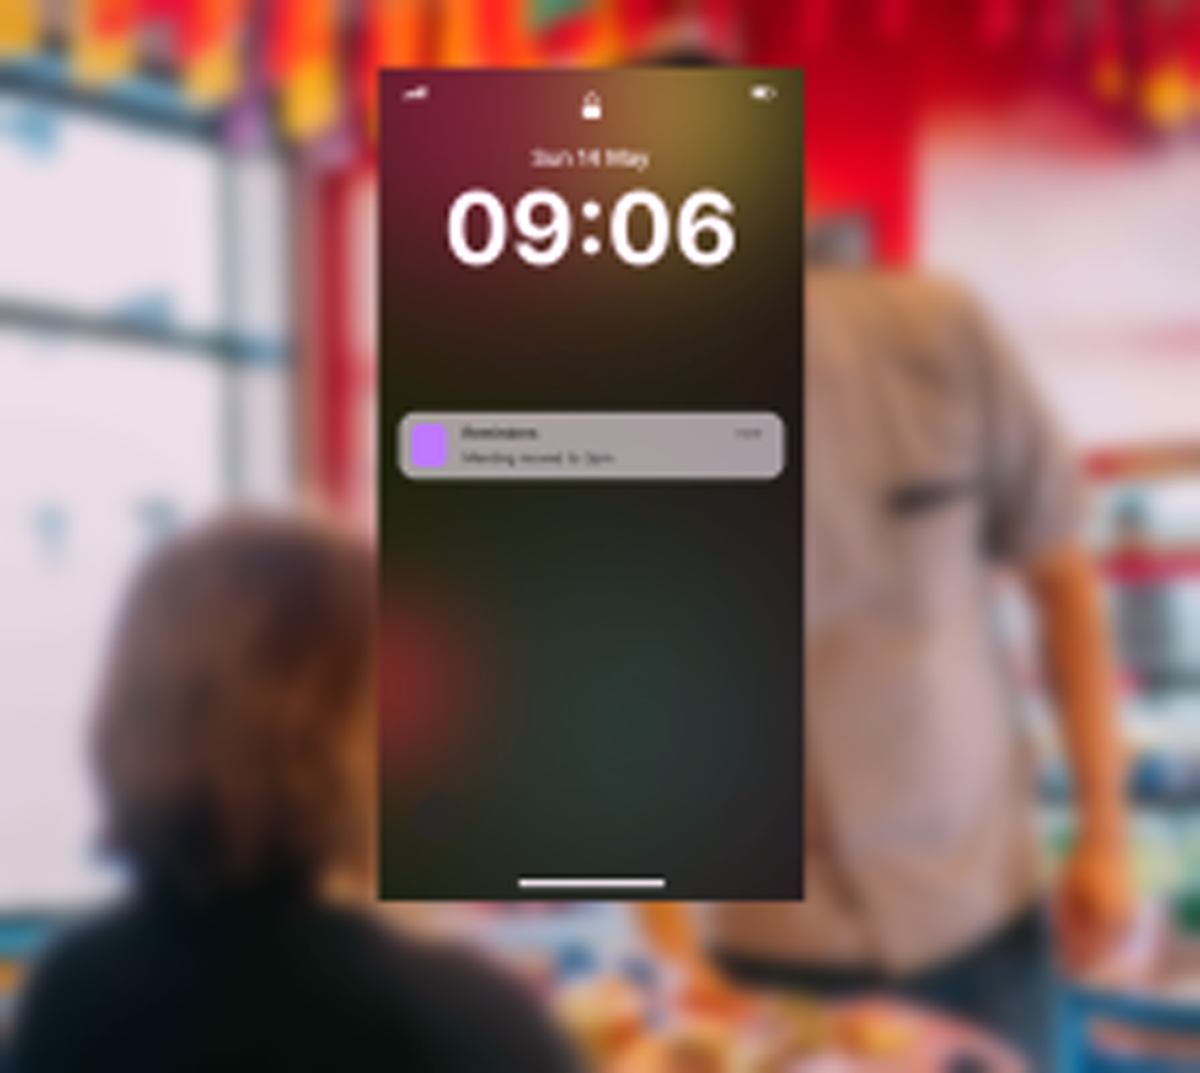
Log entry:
**9:06**
